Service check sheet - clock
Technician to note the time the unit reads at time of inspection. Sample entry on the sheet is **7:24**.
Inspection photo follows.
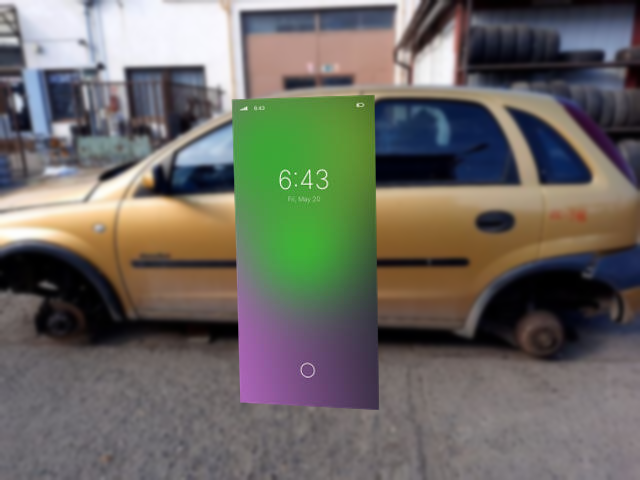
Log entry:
**6:43**
